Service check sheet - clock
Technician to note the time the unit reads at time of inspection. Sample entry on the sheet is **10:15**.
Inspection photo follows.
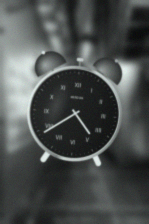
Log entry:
**4:39**
